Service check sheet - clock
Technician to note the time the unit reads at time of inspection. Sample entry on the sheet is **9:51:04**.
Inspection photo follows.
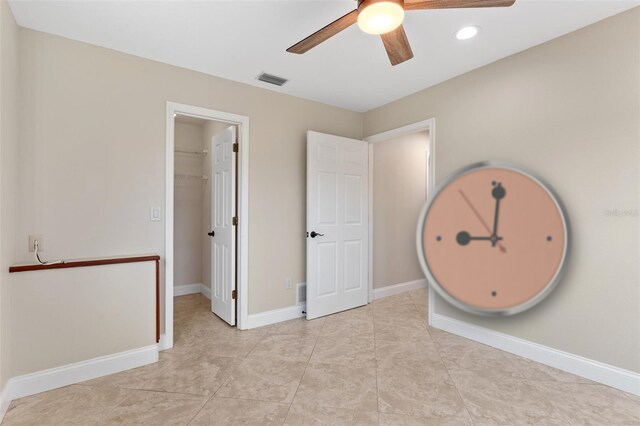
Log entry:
**9:00:54**
